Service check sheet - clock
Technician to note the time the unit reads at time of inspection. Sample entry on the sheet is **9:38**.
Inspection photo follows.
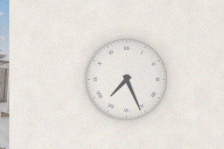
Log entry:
**7:26**
